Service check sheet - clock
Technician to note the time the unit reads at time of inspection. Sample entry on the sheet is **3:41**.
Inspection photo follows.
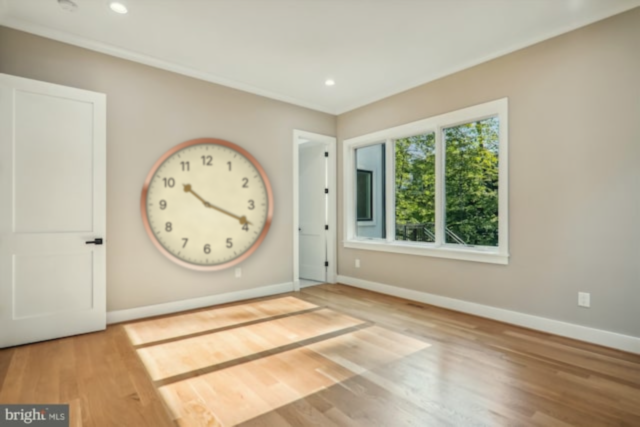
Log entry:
**10:19**
